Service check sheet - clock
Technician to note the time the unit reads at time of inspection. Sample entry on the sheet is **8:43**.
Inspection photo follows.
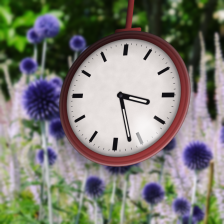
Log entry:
**3:27**
